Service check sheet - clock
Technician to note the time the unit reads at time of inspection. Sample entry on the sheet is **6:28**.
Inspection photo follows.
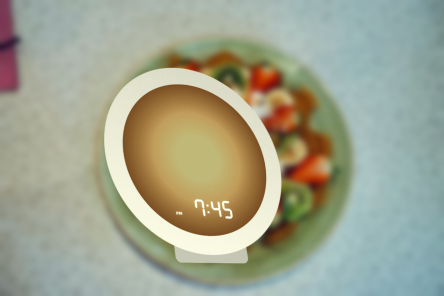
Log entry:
**7:45**
